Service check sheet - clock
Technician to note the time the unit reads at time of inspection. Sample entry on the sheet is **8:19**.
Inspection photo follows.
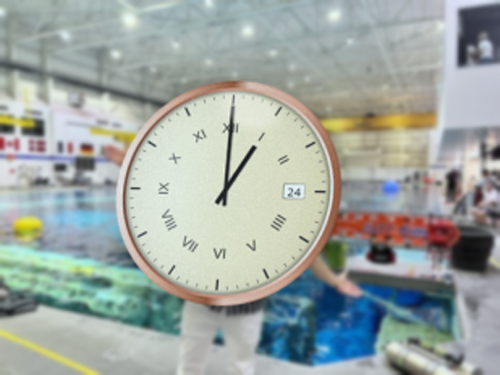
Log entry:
**1:00**
